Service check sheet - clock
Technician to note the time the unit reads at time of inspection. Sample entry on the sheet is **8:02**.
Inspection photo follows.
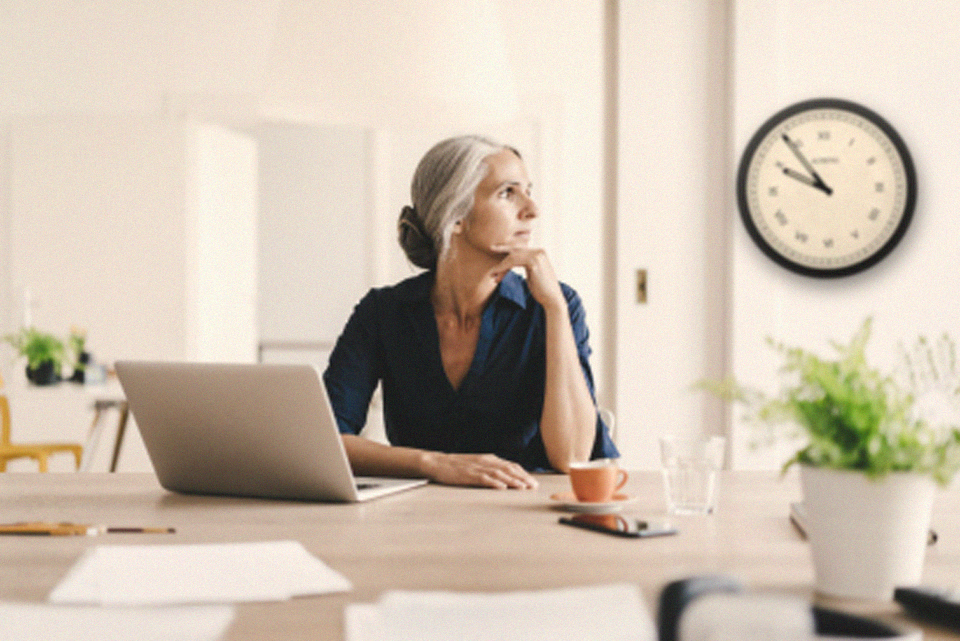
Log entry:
**9:54**
